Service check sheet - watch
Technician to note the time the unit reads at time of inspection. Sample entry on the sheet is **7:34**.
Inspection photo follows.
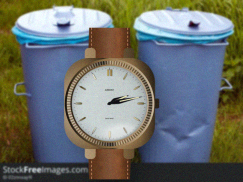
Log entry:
**2:13**
